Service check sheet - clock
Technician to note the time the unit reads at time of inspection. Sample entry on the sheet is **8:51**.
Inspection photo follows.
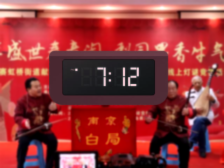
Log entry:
**7:12**
